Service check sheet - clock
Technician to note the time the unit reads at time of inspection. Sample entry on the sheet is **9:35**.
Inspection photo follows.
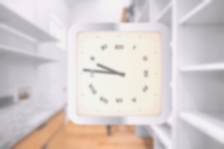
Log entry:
**9:46**
